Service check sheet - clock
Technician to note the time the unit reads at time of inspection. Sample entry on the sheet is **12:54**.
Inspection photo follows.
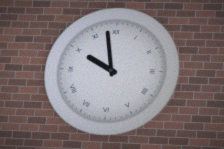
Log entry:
**9:58**
